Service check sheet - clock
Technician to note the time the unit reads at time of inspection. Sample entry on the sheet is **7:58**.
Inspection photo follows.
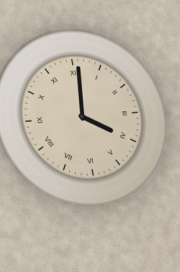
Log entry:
**4:01**
